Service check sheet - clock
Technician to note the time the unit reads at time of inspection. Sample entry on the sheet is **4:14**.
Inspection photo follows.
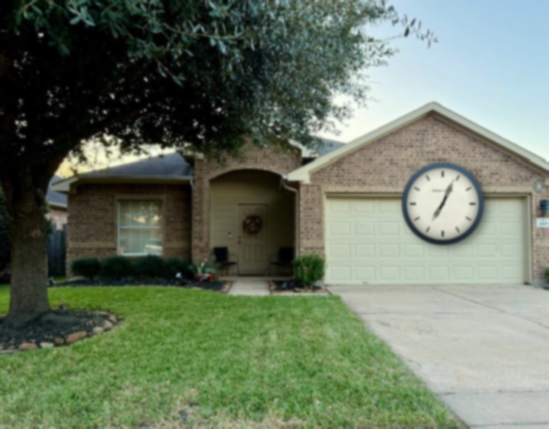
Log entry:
**7:04**
